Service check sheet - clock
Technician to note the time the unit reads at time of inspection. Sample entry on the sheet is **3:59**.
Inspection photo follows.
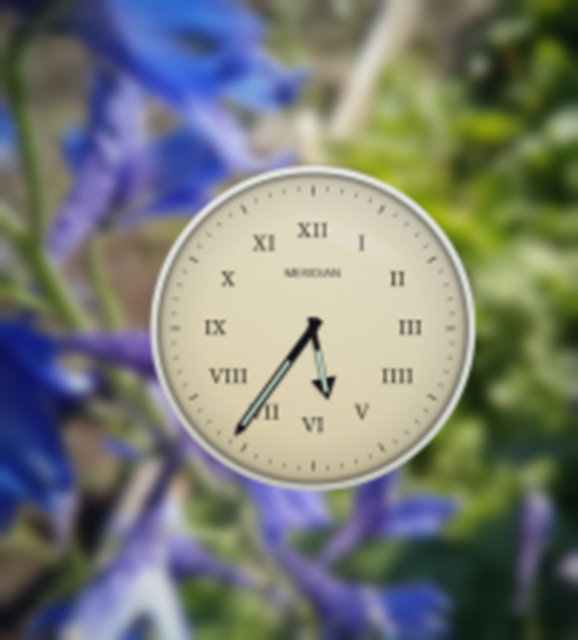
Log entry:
**5:36**
